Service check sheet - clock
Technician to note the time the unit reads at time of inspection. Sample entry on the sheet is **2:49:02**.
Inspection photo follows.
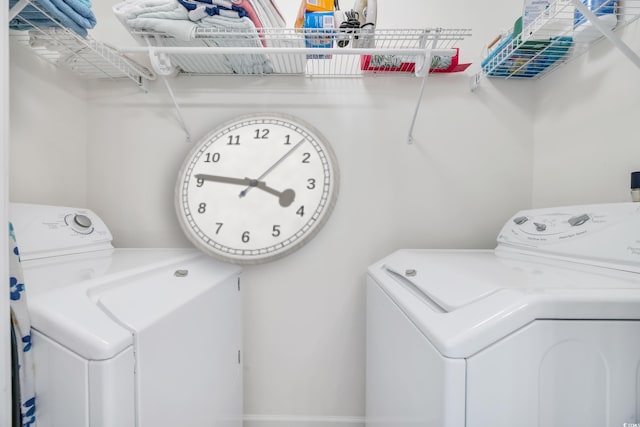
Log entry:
**3:46:07**
